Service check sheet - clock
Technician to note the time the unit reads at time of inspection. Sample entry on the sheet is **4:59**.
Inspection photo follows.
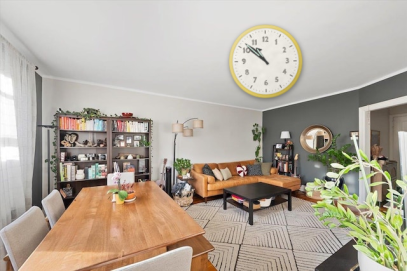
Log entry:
**10:52**
